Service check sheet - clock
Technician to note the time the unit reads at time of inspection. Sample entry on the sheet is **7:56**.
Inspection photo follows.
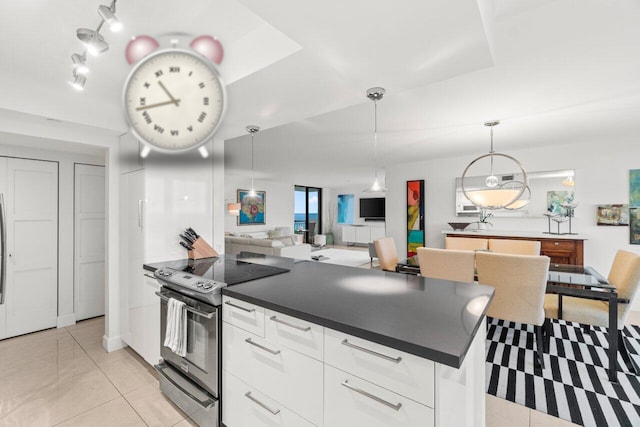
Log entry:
**10:43**
